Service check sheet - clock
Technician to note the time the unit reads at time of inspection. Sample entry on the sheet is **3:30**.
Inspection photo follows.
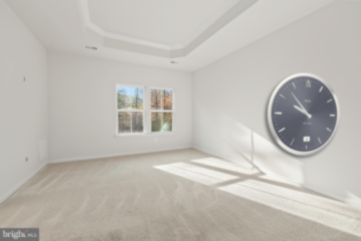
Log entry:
**9:53**
